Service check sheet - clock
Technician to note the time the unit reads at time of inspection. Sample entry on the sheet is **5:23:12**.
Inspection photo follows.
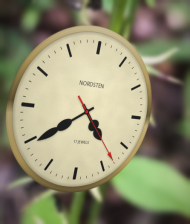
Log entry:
**4:39:23**
